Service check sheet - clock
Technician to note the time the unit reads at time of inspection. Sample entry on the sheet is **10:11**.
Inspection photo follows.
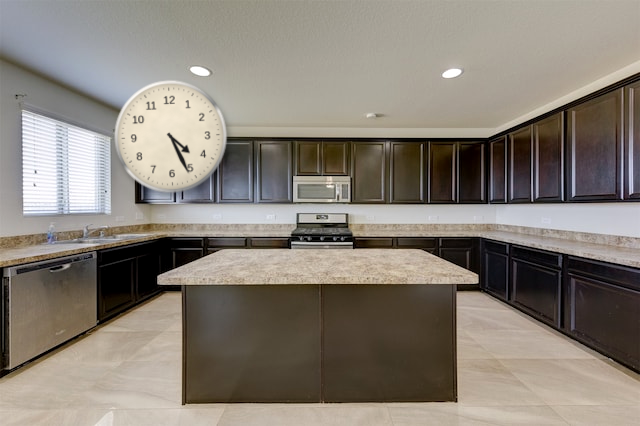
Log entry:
**4:26**
